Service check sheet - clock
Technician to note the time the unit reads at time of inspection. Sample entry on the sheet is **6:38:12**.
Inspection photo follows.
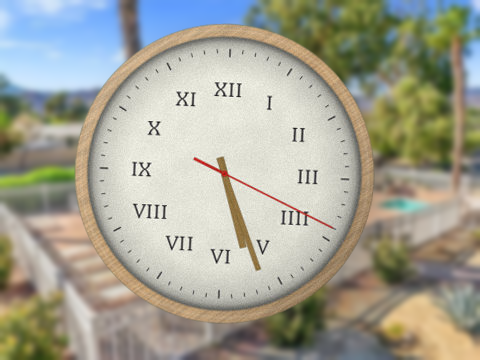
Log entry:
**5:26:19**
